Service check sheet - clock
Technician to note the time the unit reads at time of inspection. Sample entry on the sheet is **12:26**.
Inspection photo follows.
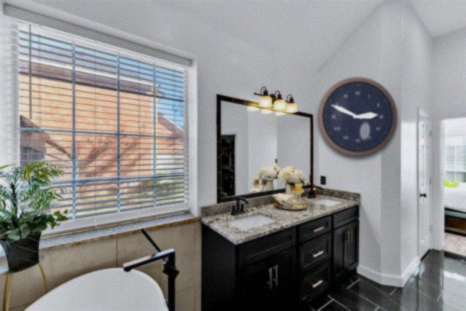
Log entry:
**2:49**
